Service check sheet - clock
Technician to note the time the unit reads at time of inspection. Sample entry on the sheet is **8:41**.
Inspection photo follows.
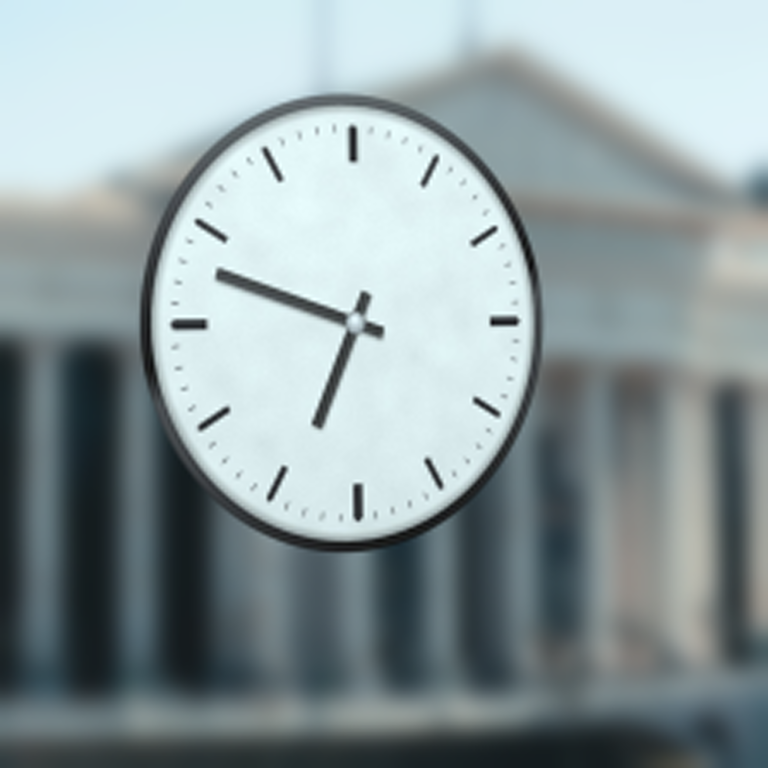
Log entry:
**6:48**
